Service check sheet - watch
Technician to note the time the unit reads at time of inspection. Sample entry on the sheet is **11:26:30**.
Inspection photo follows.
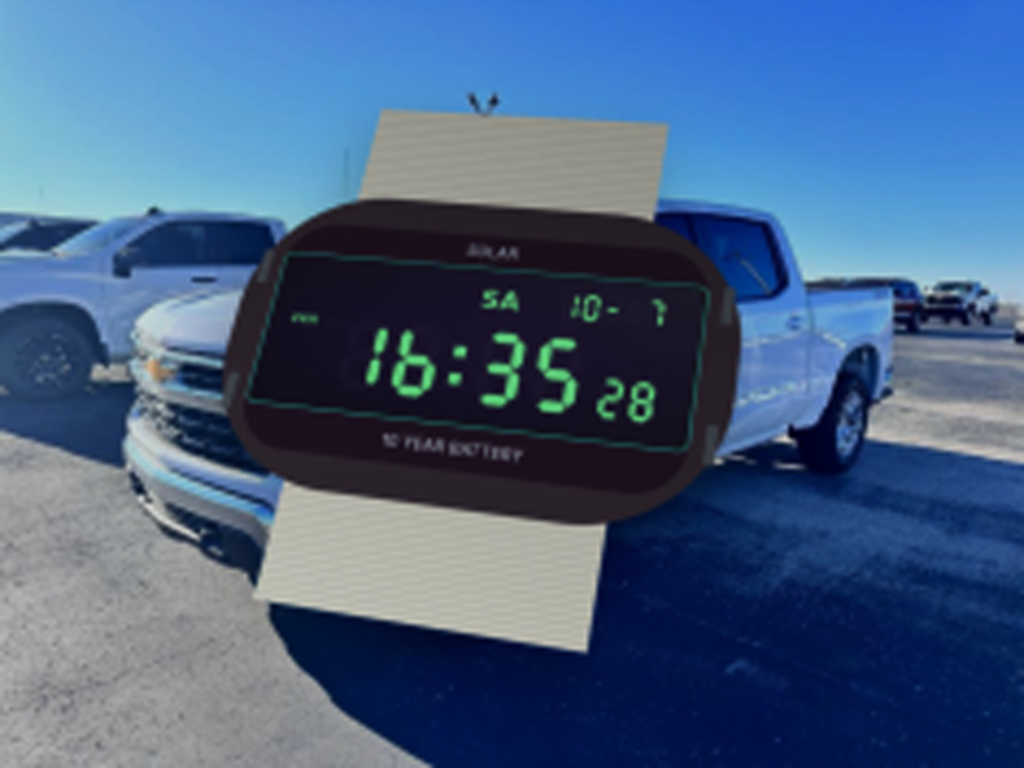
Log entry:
**16:35:28**
